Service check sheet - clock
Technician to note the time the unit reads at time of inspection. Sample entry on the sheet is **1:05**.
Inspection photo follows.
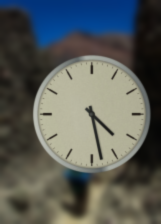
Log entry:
**4:28**
